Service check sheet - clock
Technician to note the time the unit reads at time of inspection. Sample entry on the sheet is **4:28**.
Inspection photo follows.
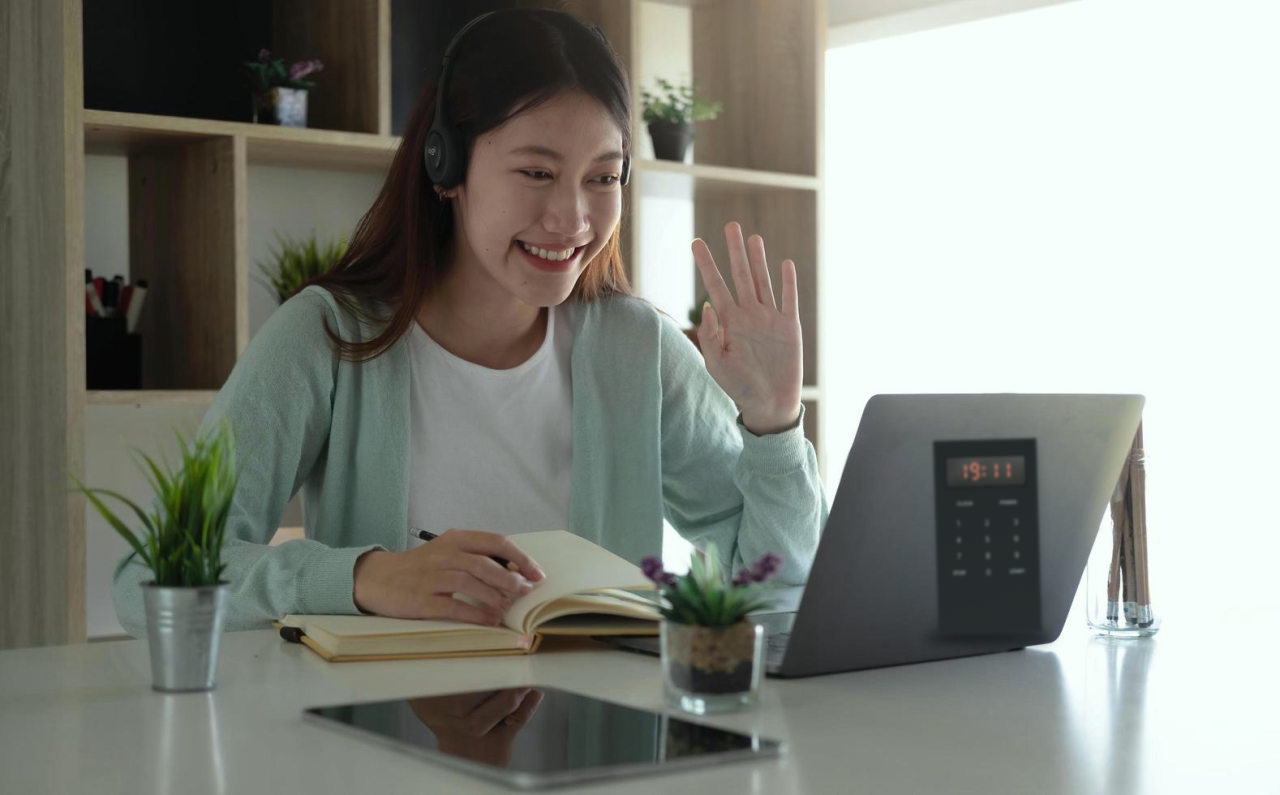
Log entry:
**19:11**
